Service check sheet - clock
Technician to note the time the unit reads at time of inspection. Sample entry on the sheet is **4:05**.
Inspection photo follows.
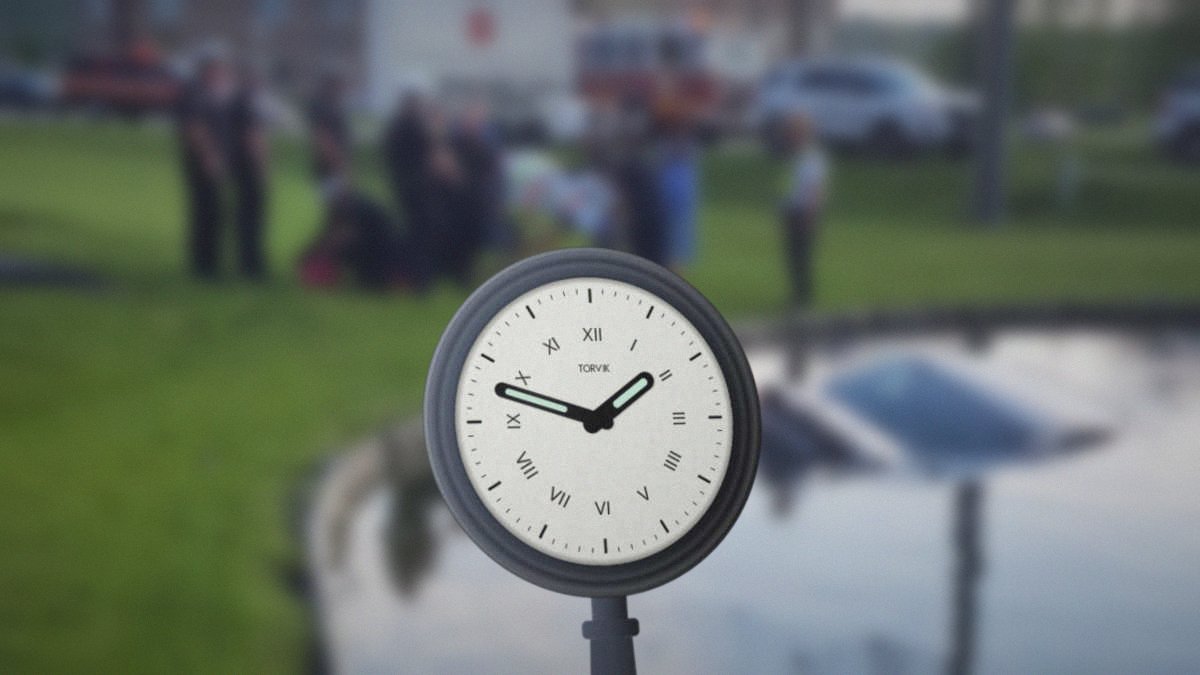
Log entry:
**1:48**
